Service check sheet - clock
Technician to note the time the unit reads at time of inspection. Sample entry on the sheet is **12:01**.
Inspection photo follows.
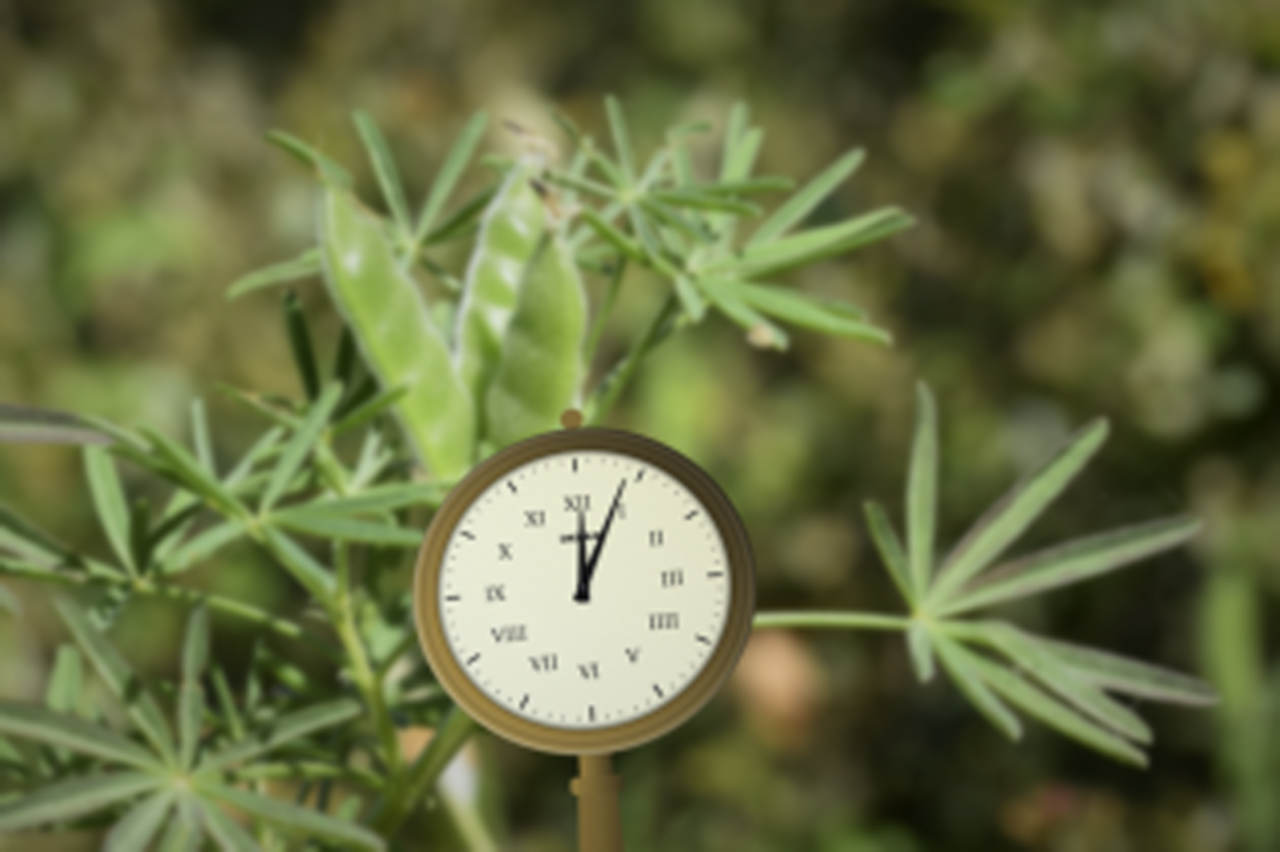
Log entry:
**12:04**
